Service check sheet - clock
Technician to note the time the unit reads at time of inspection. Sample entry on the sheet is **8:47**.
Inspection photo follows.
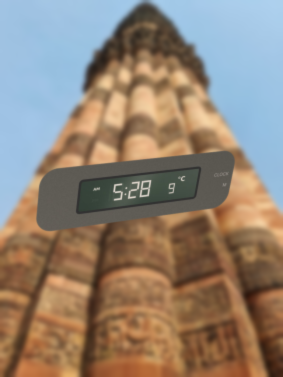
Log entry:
**5:28**
